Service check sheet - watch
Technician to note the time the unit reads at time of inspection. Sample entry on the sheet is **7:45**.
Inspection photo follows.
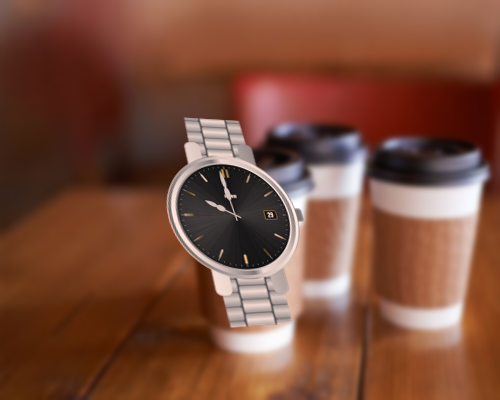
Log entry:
**9:59**
